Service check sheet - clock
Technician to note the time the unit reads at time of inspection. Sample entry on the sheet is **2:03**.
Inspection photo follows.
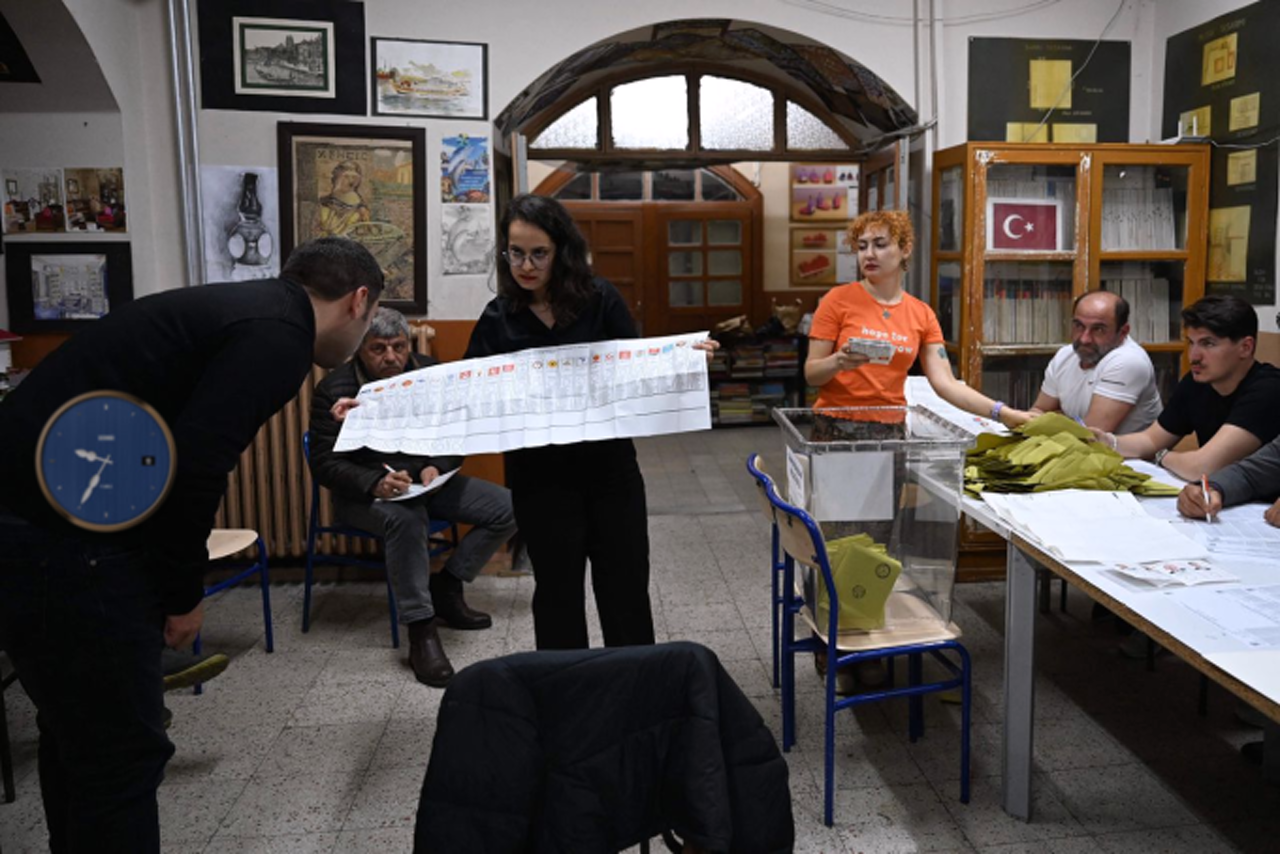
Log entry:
**9:35**
